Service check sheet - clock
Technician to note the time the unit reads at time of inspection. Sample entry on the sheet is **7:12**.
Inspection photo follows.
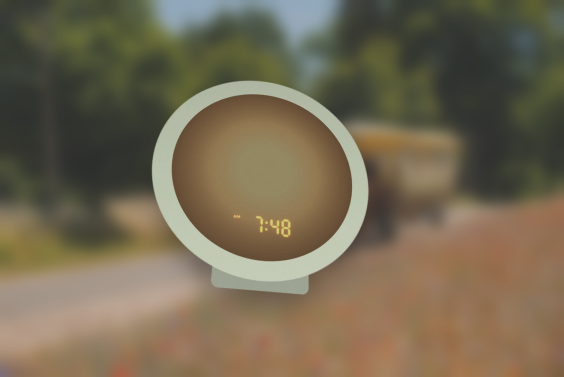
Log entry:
**7:48**
